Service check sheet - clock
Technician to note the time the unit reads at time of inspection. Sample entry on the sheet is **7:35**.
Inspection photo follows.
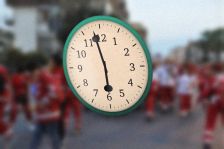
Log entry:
**5:58**
